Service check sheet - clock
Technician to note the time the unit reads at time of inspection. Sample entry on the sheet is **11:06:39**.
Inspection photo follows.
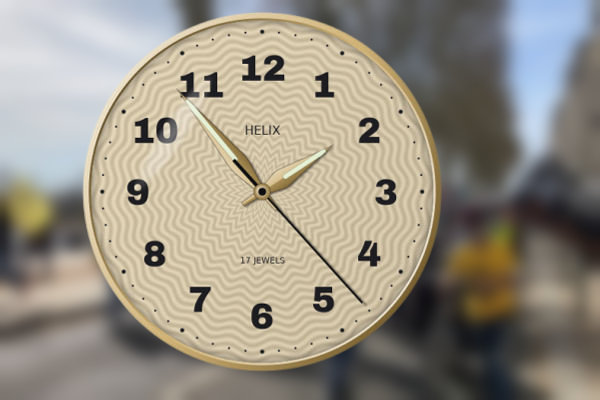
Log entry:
**1:53:23**
